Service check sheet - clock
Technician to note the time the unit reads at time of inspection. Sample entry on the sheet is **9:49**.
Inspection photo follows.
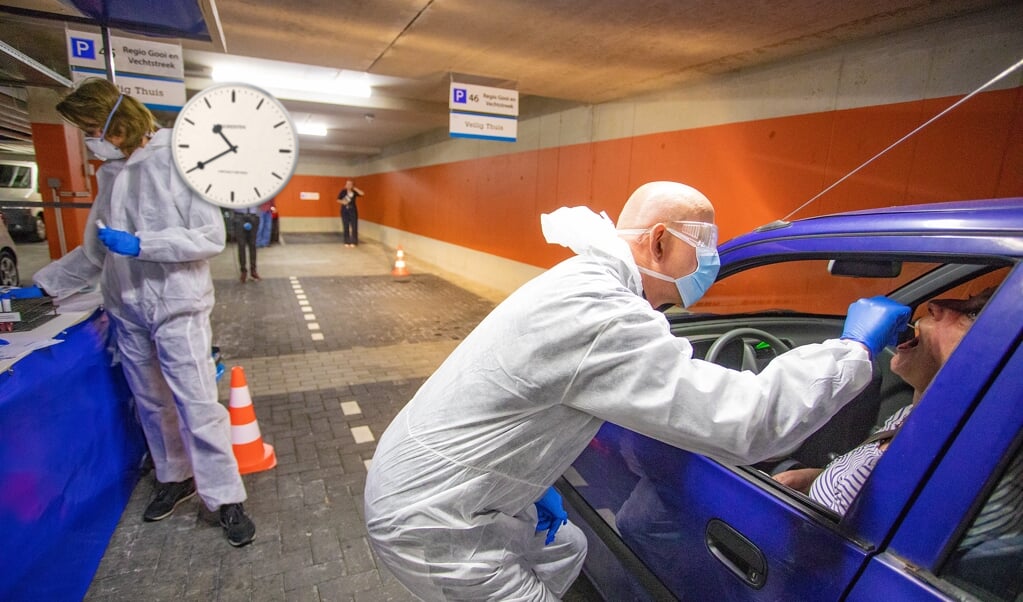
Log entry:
**10:40**
